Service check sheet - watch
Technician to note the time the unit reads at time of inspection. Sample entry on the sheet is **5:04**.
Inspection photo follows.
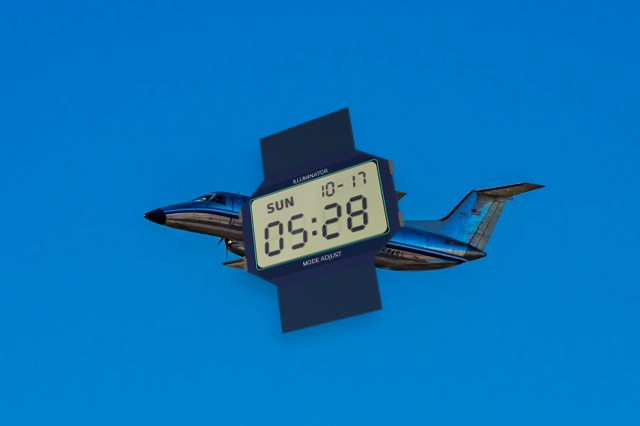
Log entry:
**5:28**
